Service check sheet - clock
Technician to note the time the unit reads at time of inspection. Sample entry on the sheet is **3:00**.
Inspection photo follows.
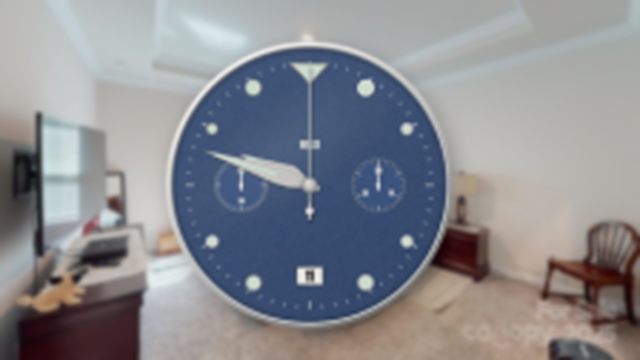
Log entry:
**9:48**
